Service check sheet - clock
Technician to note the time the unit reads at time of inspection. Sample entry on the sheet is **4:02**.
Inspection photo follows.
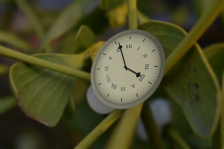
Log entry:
**3:56**
